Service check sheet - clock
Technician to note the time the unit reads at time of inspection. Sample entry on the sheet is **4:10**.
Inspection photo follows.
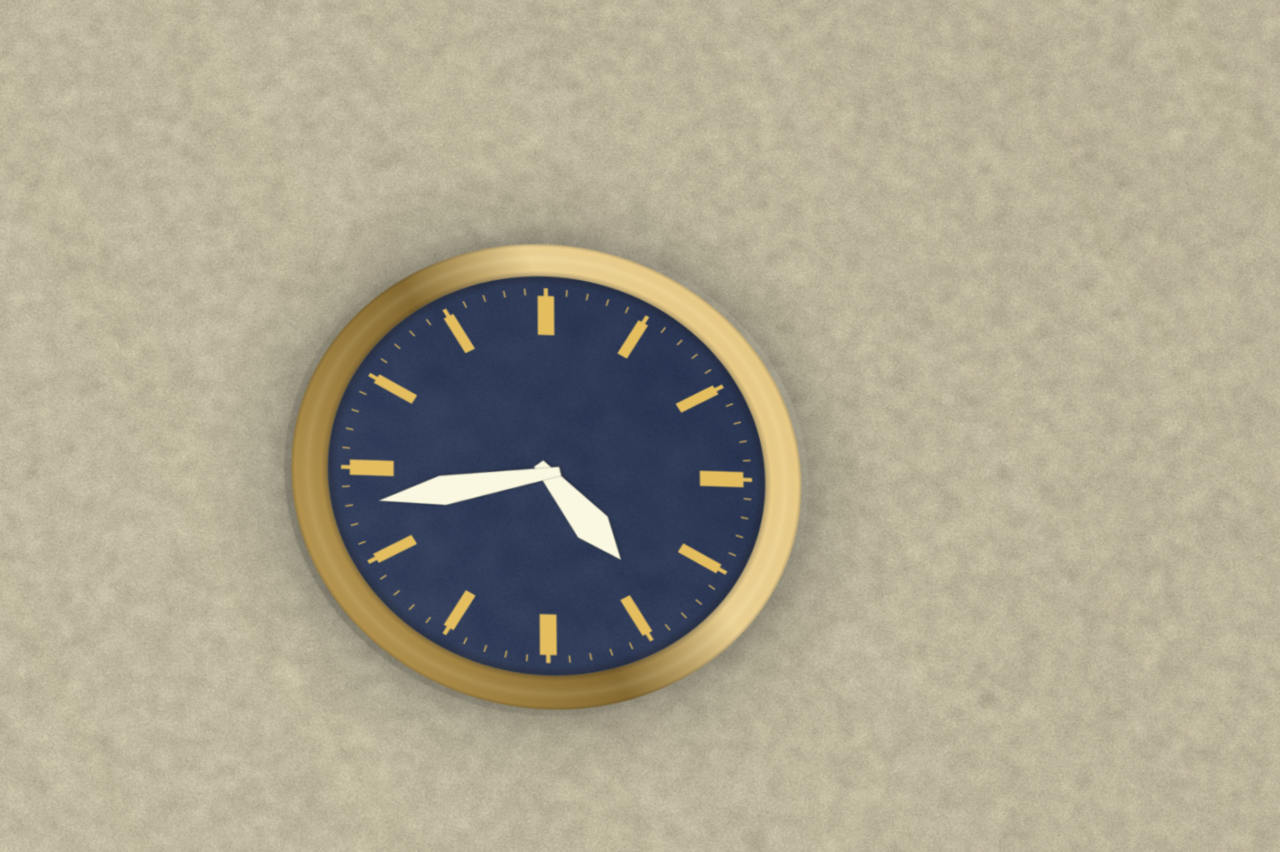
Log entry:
**4:43**
